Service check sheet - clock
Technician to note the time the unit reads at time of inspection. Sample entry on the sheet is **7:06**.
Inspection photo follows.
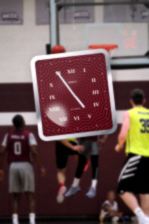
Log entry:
**4:55**
